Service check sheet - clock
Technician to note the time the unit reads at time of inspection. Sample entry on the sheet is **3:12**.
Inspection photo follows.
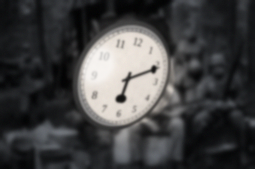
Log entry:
**6:11**
